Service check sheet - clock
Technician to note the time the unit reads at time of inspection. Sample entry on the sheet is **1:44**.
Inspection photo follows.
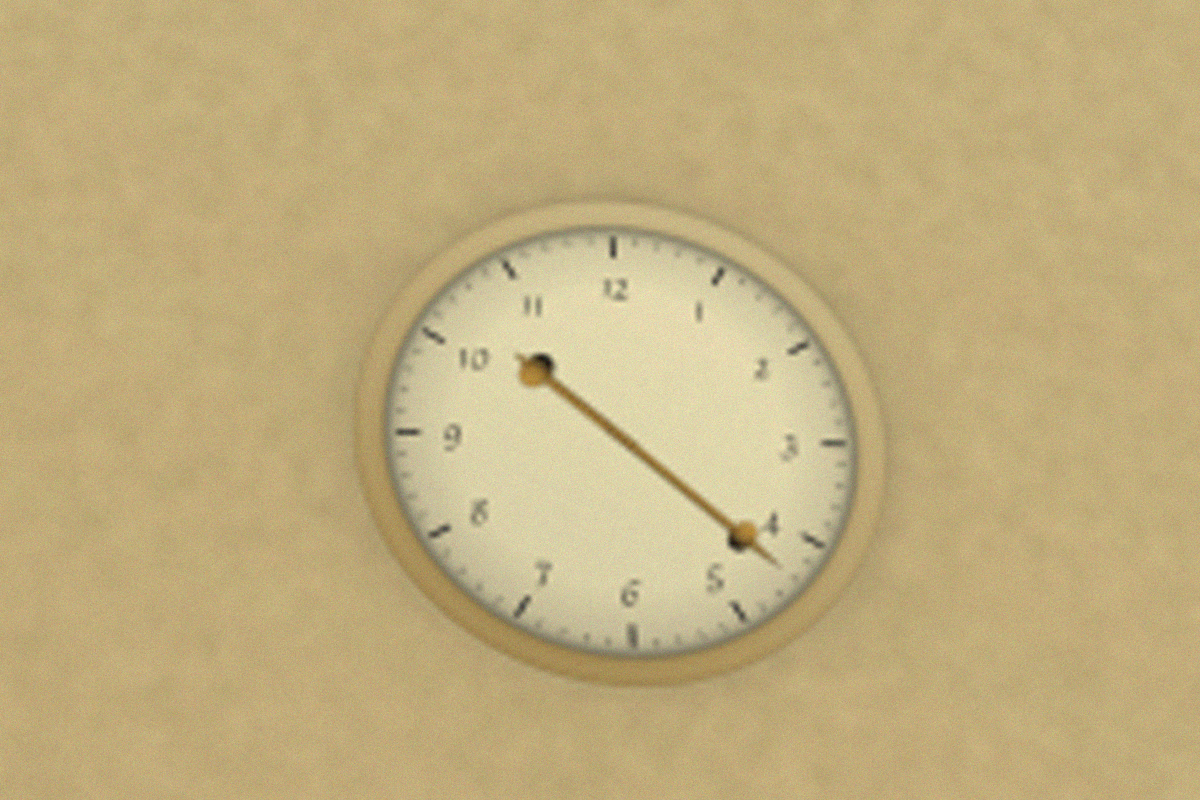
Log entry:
**10:22**
